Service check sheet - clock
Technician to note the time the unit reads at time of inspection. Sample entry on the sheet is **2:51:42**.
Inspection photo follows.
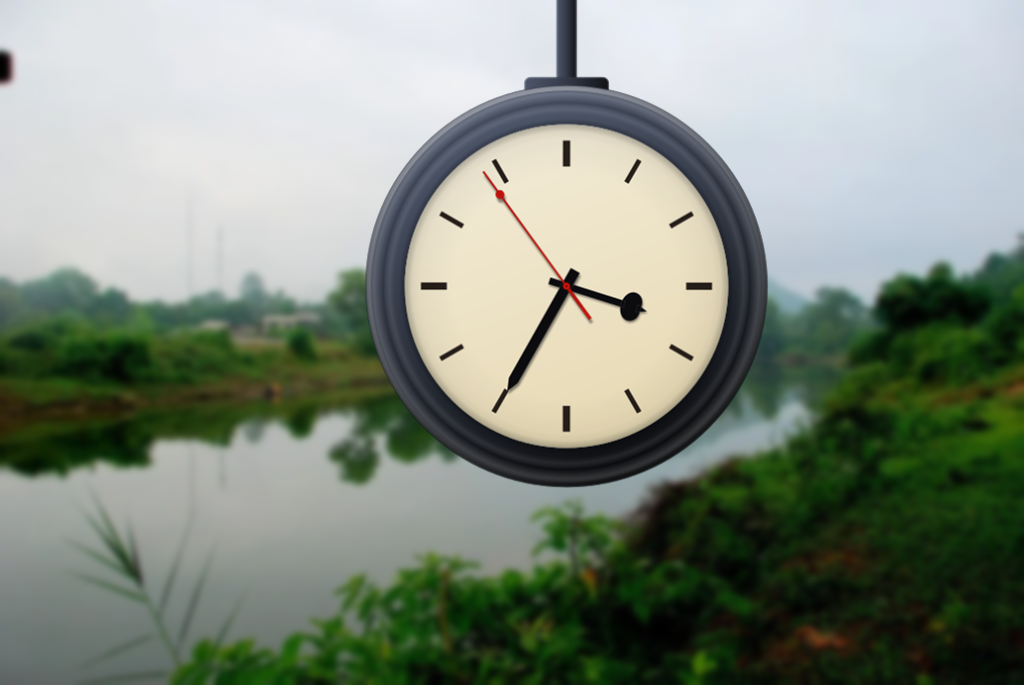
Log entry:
**3:34:54**
